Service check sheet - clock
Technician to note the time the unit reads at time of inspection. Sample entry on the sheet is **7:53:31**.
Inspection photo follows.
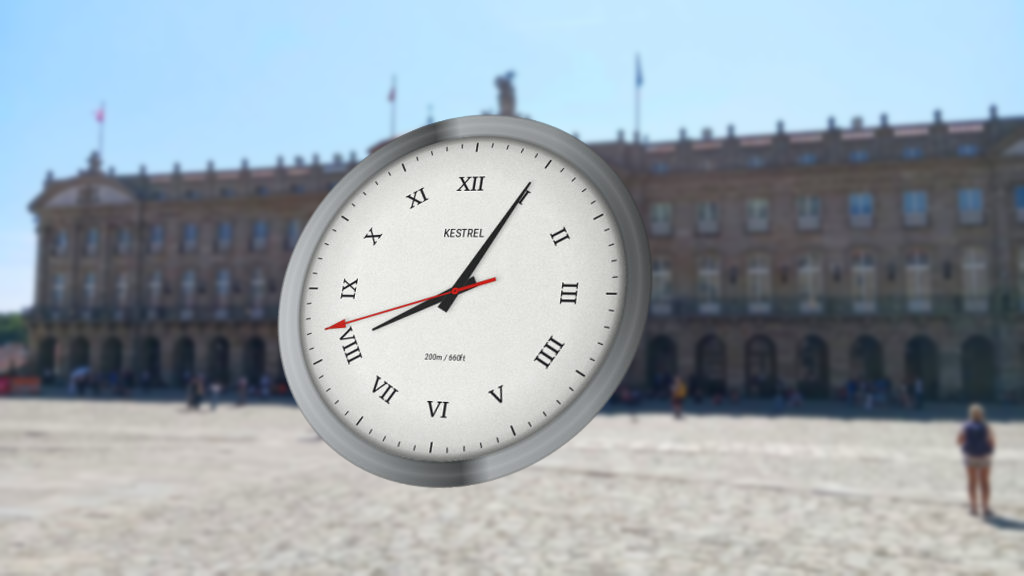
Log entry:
**8:04:42**
